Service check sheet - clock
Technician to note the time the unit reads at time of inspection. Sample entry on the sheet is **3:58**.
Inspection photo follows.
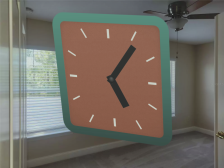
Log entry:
**5:06**
